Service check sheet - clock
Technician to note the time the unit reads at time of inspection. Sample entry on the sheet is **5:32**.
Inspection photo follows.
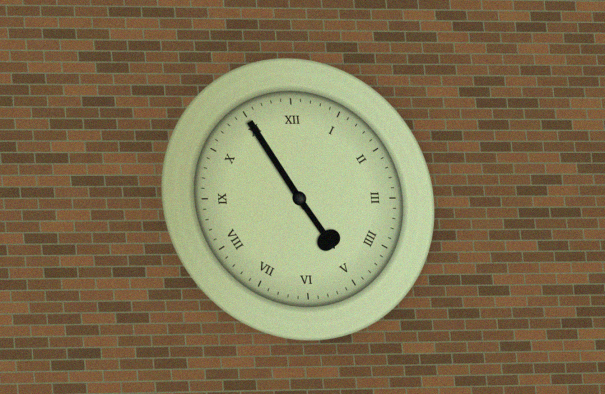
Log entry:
**4:55**
